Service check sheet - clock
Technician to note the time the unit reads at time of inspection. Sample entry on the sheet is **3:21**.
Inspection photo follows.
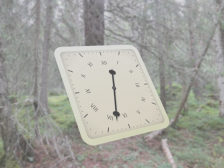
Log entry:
**12:33**
